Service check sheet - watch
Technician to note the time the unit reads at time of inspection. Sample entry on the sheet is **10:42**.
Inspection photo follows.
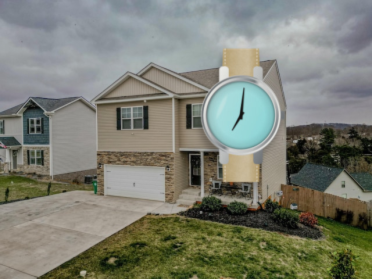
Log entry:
**7:01**
